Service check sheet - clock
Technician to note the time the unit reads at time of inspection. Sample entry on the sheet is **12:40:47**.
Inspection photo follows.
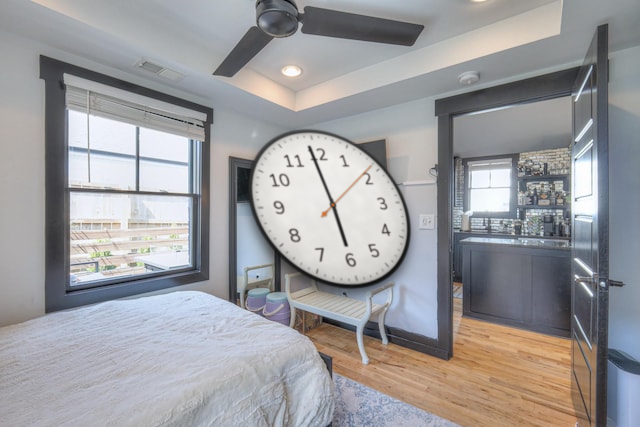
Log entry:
**5:59:09**
